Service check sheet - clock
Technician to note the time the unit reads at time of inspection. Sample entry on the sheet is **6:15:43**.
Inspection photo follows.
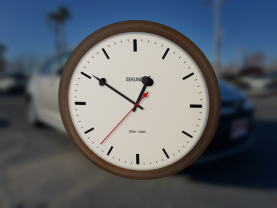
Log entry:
**12:50:37**
